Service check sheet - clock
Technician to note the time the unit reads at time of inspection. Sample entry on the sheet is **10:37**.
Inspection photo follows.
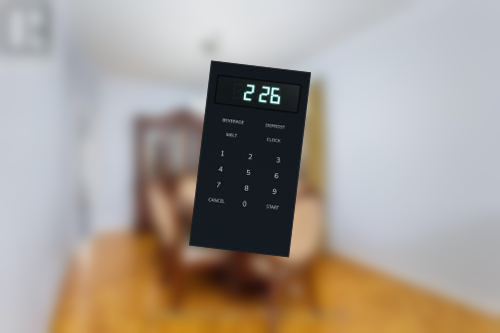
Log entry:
**2:26**
